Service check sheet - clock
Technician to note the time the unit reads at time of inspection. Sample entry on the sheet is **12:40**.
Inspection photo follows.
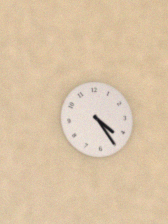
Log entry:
**4:25**
